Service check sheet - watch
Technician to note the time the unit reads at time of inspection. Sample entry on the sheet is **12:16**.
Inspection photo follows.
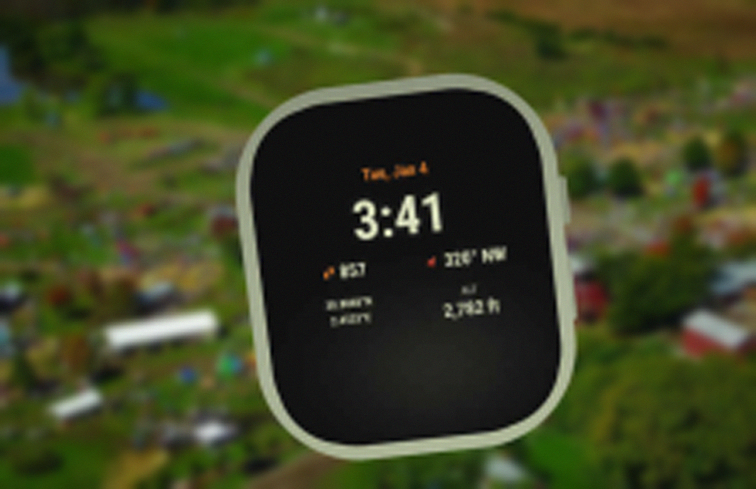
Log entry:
**3:41**
